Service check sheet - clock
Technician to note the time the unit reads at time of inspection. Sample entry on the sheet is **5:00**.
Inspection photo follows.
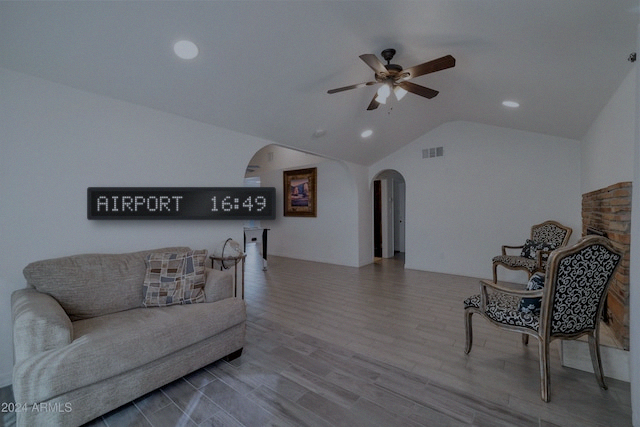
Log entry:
**16:49**
